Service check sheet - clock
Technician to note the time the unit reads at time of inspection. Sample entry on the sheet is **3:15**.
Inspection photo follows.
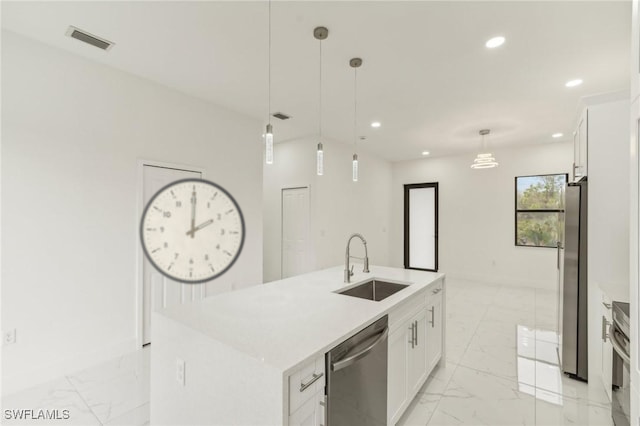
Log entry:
**2:00**
